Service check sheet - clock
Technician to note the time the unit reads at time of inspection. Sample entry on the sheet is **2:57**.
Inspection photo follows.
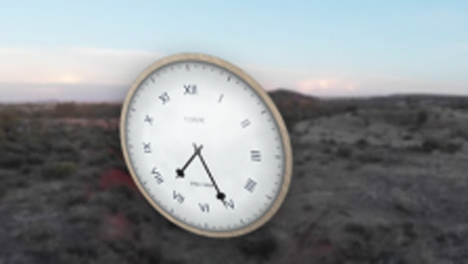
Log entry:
**7:26**
